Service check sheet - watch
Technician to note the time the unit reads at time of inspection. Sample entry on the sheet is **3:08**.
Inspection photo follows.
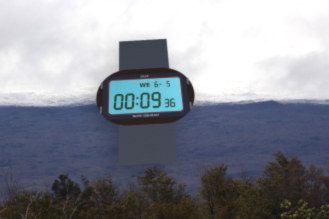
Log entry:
**0:09**
